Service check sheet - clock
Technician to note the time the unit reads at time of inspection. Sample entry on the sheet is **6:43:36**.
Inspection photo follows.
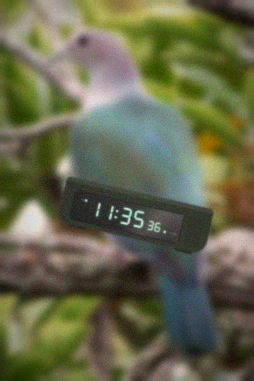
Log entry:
**11:35:36**
